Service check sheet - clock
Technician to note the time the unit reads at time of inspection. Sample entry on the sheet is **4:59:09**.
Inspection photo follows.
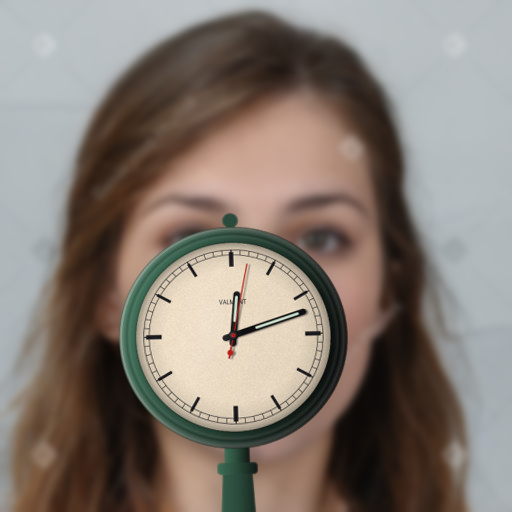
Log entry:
**12:12:02**
